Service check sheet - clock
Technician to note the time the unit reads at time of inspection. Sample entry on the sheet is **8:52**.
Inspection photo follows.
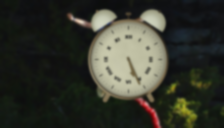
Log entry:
**5:26**
